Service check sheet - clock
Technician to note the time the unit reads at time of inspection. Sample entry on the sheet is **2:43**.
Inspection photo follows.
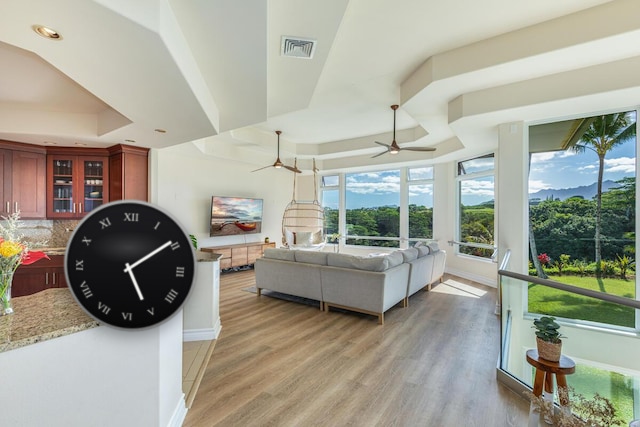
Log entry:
**5:09**
